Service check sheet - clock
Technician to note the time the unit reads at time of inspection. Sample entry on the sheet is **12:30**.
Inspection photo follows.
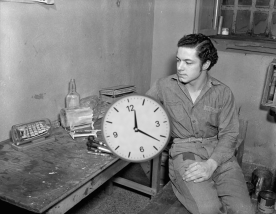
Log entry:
**12:22**
